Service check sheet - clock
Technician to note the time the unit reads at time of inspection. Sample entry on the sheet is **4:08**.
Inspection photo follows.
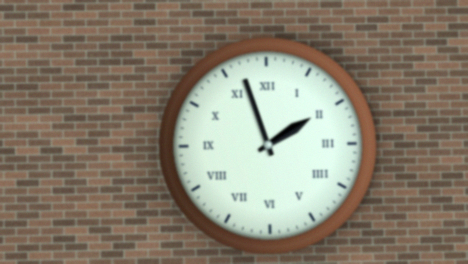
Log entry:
**1:57**
